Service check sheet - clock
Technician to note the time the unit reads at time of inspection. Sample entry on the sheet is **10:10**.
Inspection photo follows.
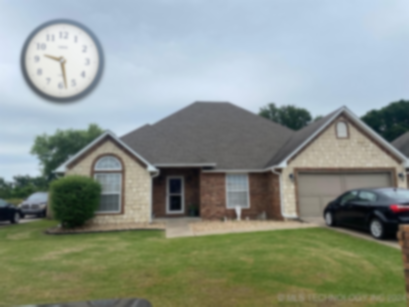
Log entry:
**9:28**
